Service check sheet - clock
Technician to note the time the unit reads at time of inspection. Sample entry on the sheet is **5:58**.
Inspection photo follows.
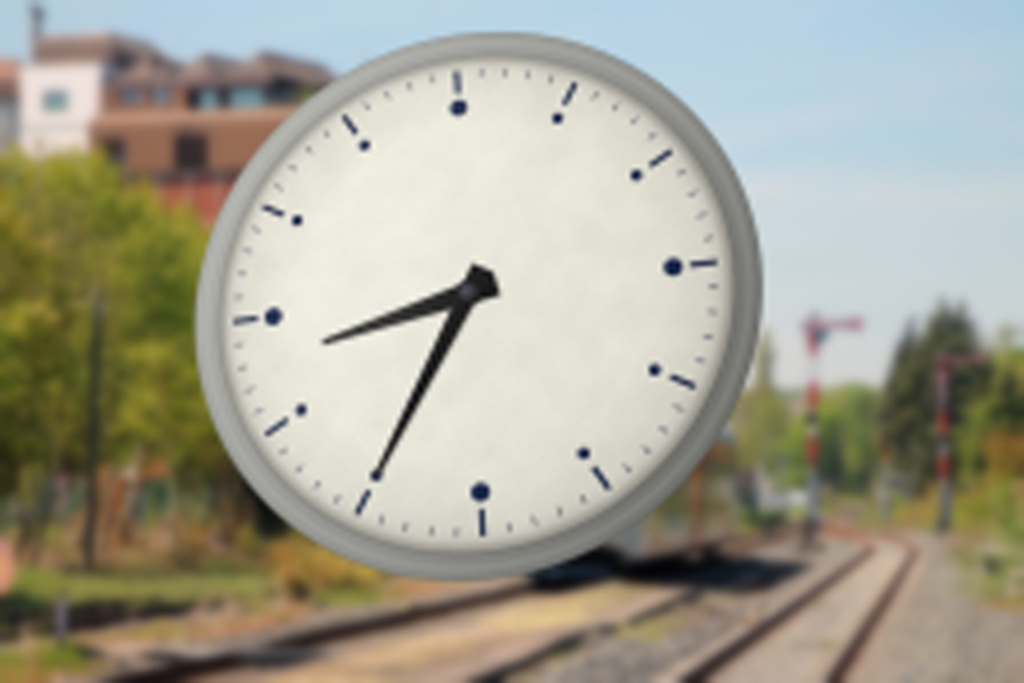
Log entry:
**8:35**
